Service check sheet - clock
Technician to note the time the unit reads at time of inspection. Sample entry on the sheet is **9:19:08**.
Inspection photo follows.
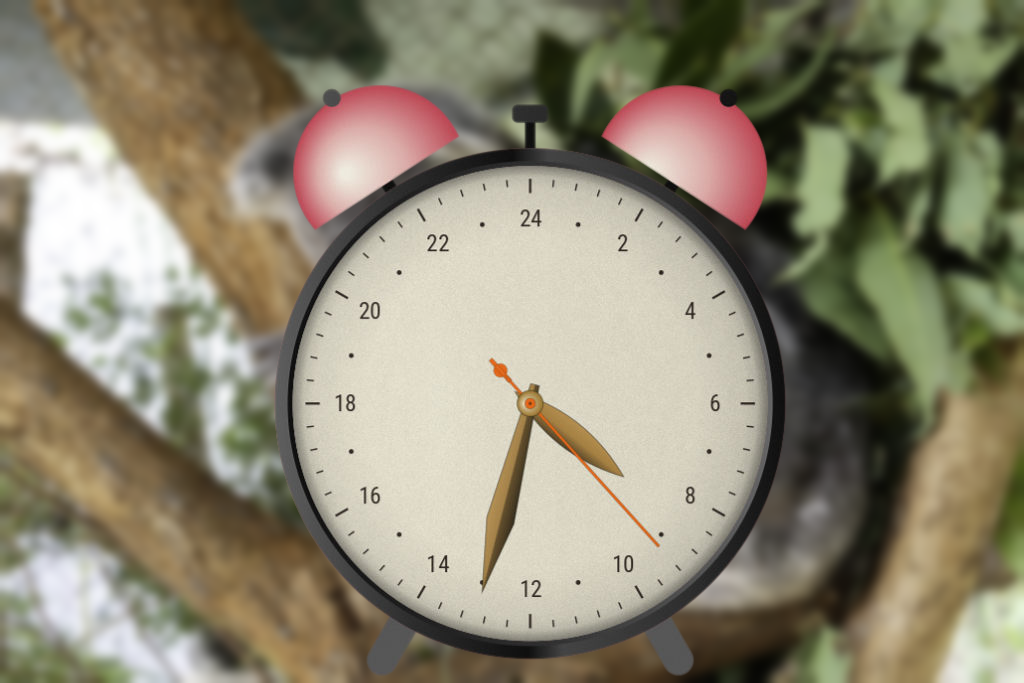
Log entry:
**8:32:23**
